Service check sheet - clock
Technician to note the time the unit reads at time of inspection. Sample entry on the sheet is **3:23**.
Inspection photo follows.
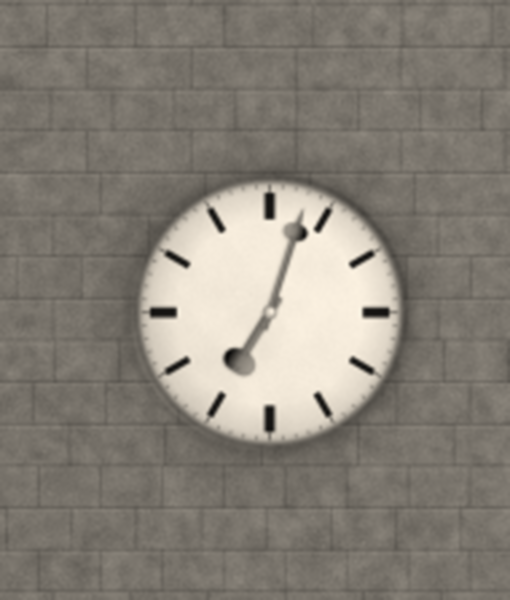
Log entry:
**7:03**
